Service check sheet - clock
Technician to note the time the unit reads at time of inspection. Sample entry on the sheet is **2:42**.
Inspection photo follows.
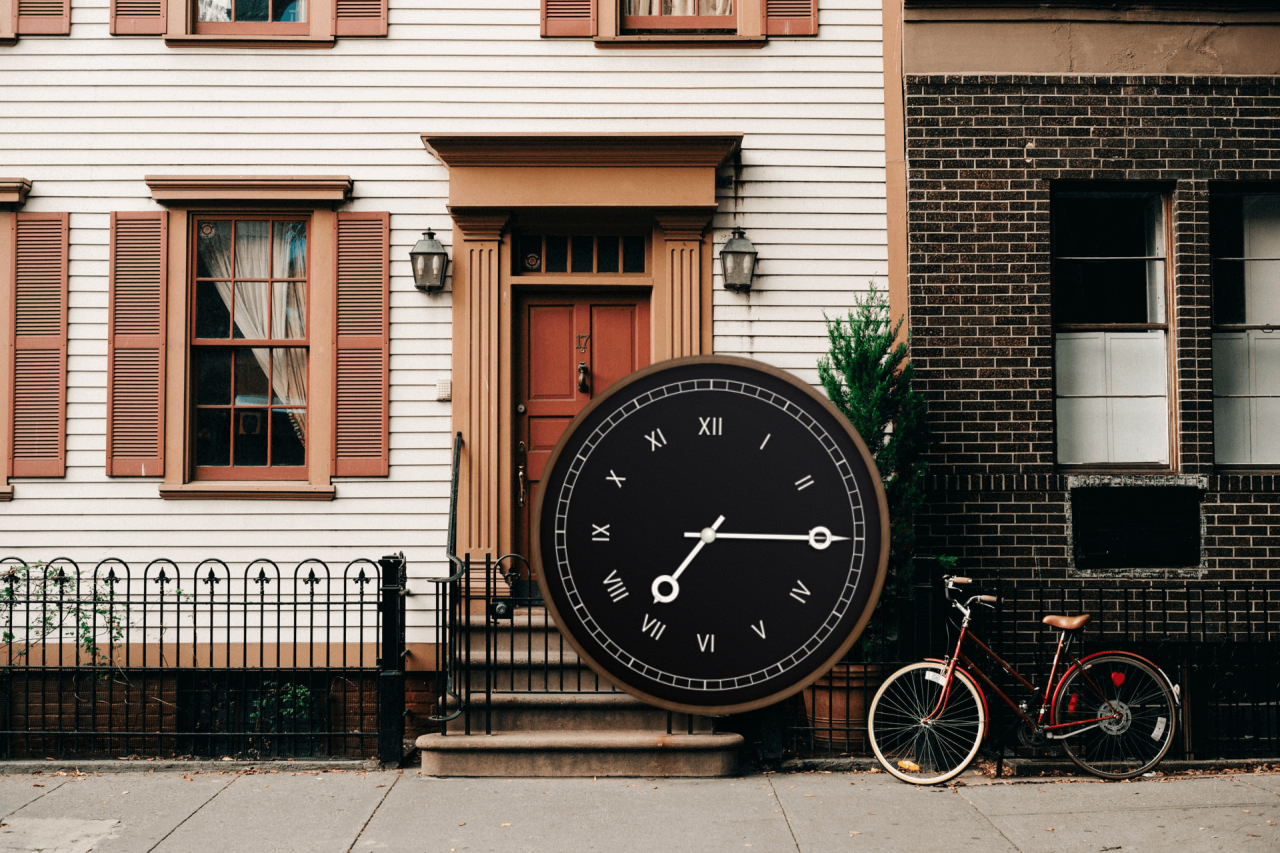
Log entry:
**7:15**
